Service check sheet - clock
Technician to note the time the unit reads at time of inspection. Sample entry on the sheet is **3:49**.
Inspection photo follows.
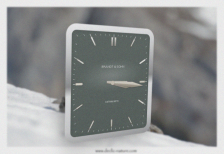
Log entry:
**3:16**
